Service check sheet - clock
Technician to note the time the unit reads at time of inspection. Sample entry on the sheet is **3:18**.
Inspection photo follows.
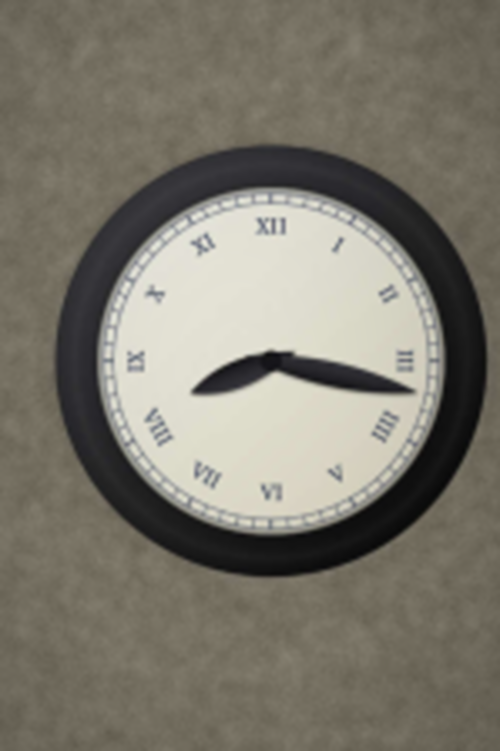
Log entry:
**8:17**
